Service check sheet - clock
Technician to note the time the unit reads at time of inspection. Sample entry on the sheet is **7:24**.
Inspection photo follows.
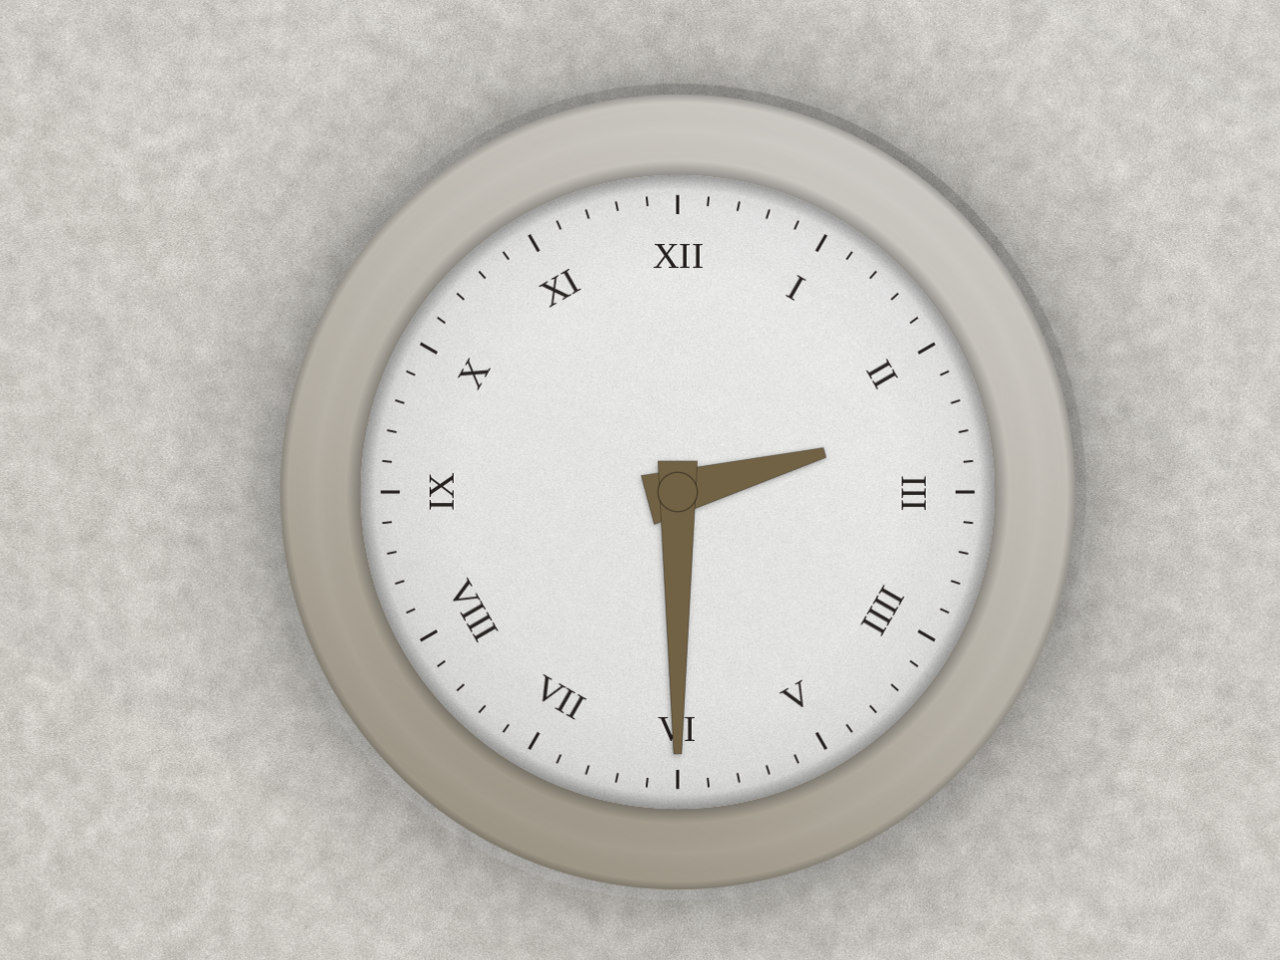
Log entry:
**2:30**
